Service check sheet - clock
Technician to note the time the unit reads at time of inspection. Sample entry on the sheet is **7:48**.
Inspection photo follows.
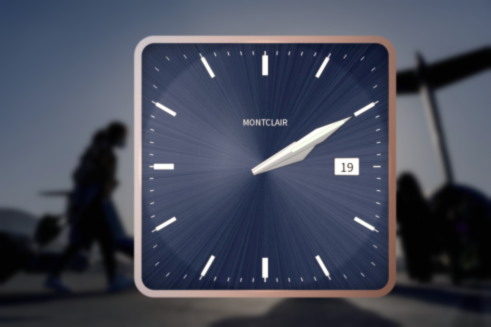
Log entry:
**2:10**
